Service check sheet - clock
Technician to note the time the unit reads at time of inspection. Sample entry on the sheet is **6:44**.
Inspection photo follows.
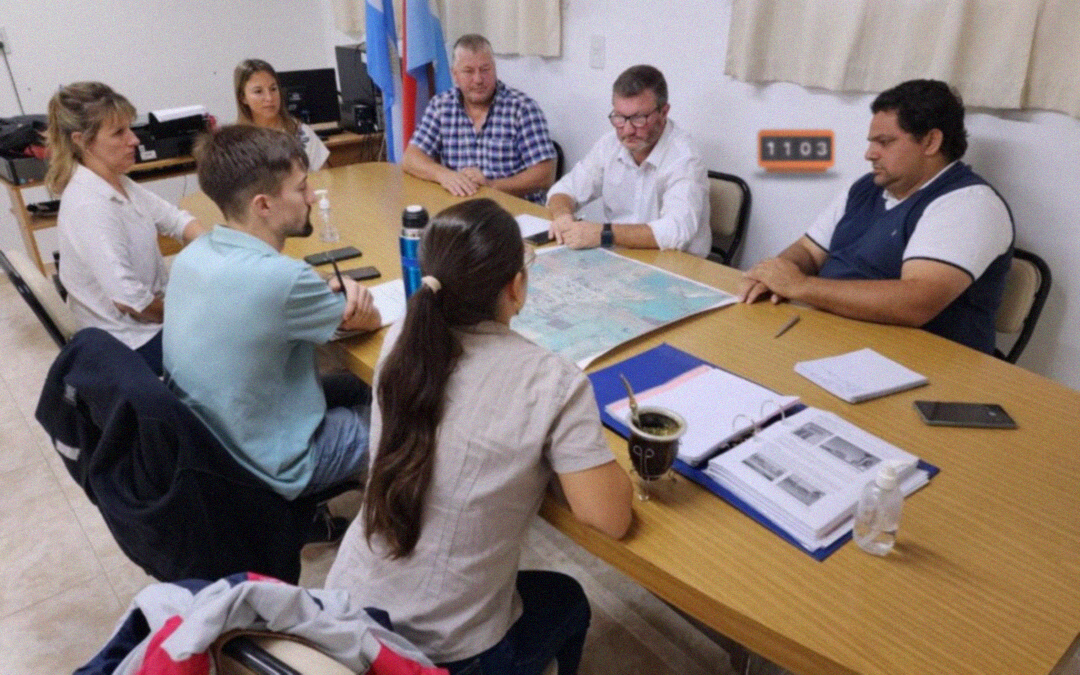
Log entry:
**11:03**
